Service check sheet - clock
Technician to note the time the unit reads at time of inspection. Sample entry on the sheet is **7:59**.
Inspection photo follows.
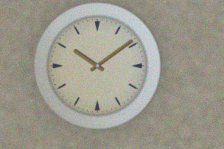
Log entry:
**10:09**
